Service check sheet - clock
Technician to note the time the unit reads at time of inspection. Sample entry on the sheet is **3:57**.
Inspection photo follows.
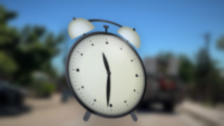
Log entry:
**11:31**
